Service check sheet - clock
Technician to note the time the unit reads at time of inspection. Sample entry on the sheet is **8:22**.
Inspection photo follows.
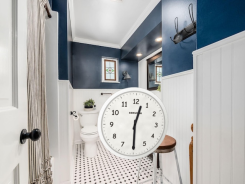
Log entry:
**12:30**
